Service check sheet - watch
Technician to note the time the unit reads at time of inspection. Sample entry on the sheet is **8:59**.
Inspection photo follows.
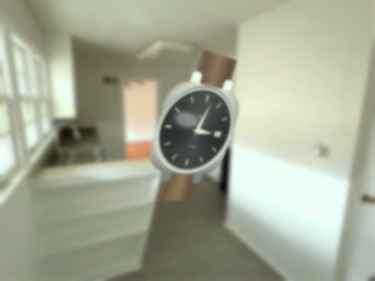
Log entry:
**3:02**
